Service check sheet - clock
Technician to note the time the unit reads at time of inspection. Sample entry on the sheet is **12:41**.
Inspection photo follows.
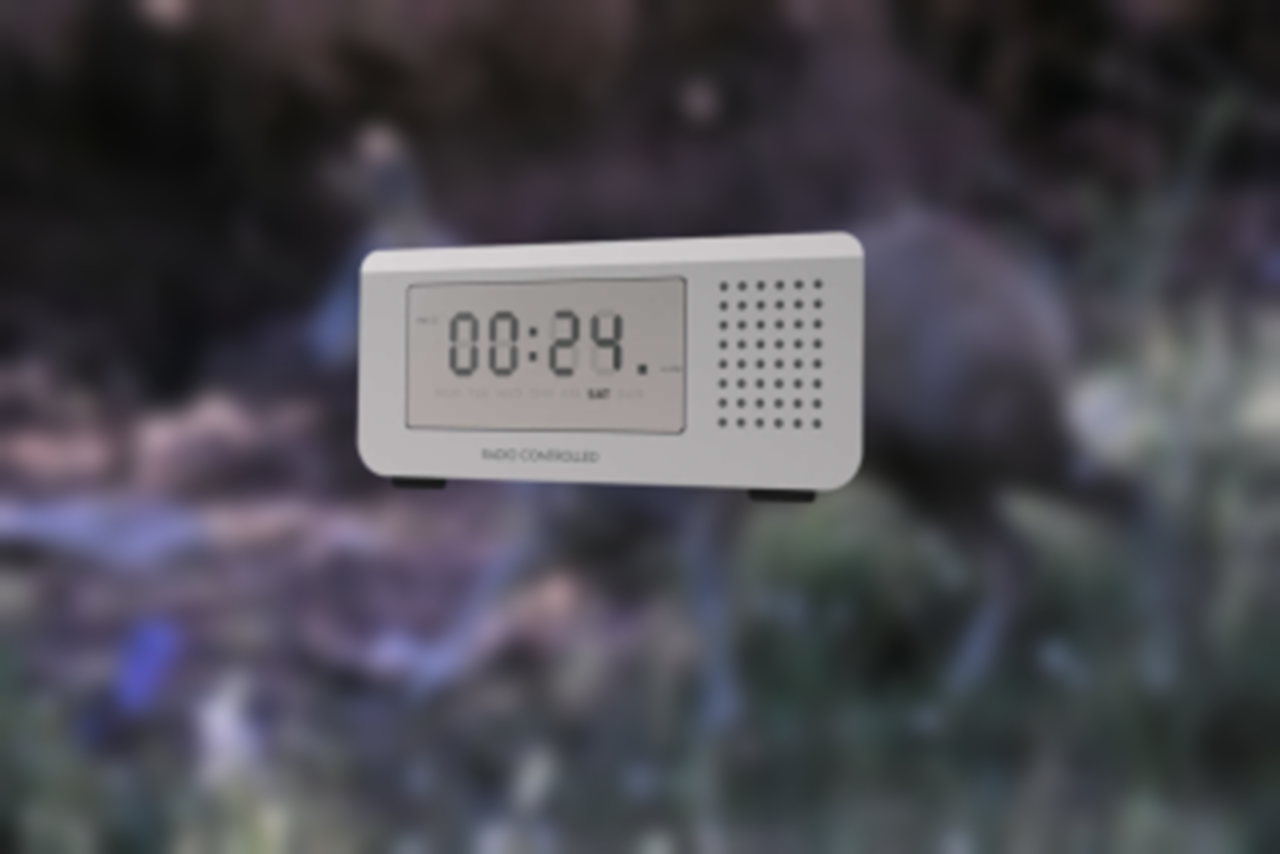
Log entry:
**0:24**
